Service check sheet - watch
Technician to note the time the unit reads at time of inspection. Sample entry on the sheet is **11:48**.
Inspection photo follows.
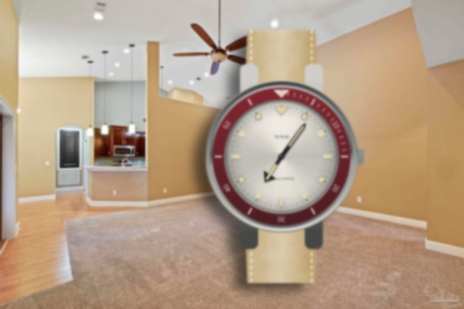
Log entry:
**7:06**
